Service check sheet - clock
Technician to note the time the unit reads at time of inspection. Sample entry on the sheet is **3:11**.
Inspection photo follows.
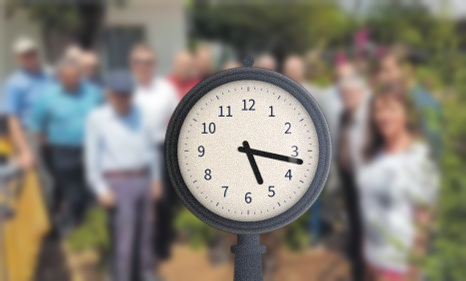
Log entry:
**5:17**
